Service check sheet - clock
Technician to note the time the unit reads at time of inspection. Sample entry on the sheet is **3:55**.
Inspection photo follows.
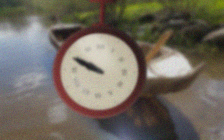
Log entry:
**9:49**
